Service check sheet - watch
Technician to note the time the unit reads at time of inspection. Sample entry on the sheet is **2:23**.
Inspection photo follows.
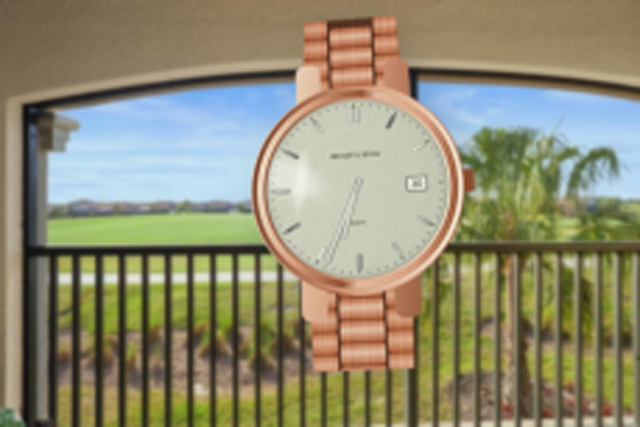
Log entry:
**6:34**
